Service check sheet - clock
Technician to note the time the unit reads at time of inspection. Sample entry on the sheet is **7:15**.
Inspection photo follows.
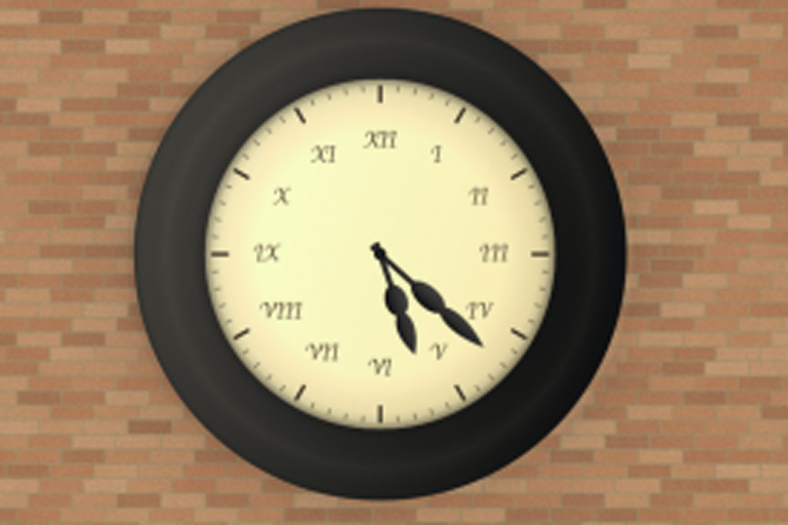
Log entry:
**5:22**
